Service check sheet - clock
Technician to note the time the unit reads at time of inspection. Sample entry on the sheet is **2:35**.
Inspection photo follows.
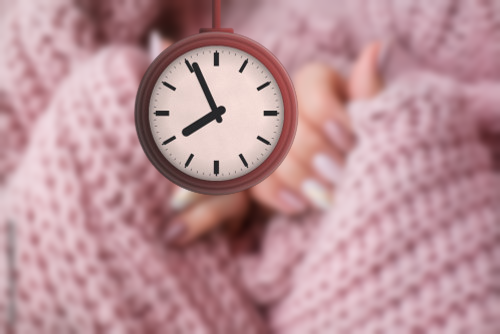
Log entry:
**7:56**
